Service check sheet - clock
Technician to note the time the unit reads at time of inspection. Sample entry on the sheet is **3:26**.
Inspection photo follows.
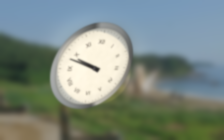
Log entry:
**9:48**
